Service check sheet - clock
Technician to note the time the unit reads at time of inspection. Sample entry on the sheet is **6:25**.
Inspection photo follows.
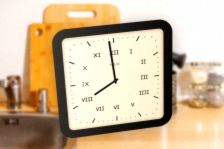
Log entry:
**7:59**
